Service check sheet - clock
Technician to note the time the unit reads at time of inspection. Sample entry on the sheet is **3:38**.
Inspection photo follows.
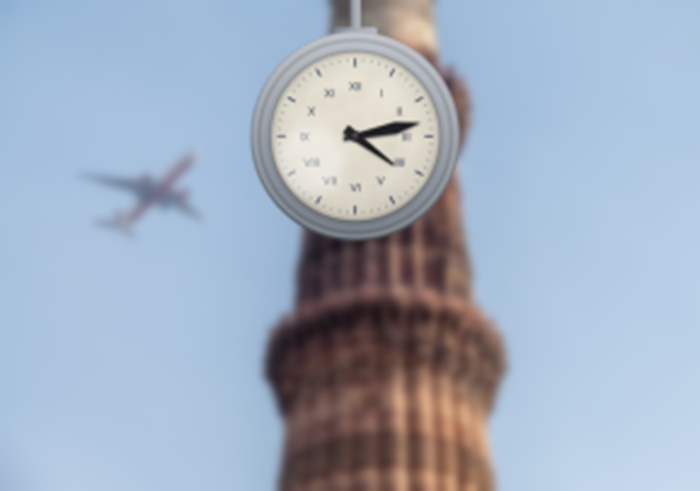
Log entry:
**4:13**
